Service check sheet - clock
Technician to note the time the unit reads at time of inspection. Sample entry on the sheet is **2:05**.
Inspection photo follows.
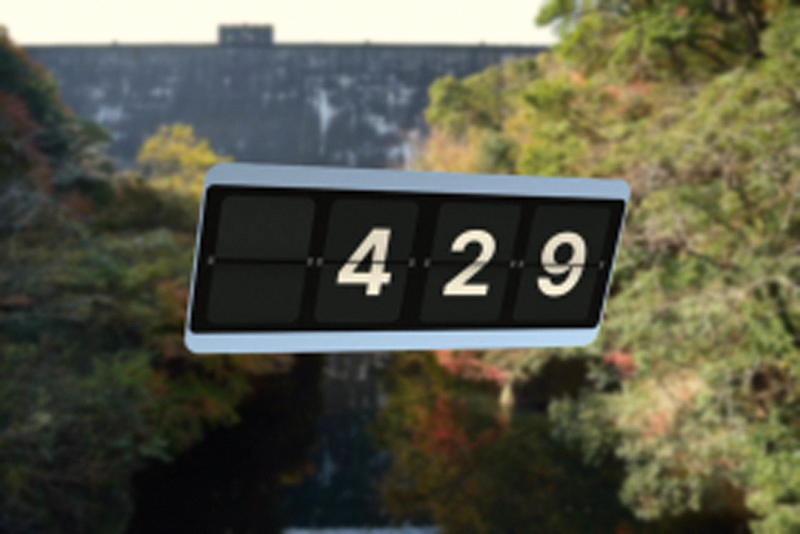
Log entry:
**4:29**
